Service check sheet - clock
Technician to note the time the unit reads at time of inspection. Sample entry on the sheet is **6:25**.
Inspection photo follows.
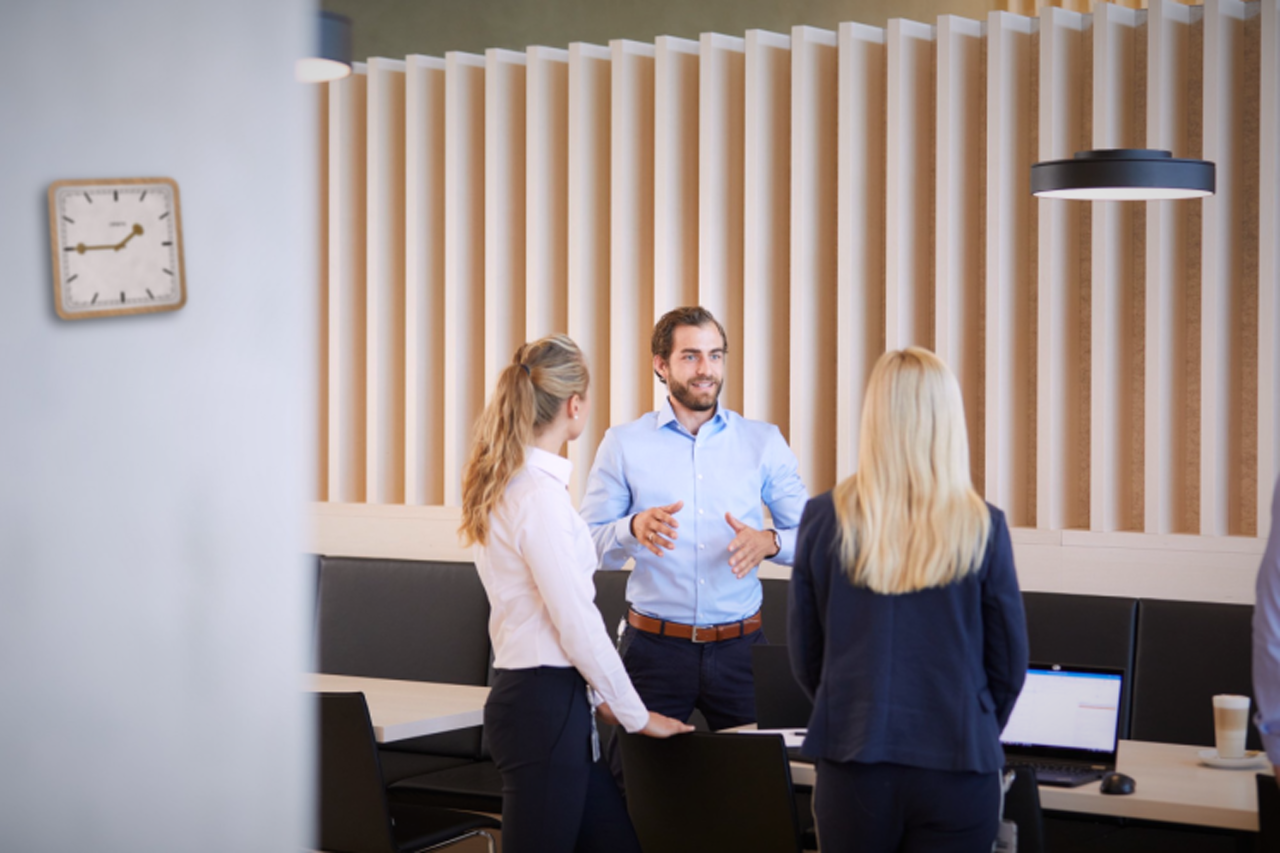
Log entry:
**1:45**
